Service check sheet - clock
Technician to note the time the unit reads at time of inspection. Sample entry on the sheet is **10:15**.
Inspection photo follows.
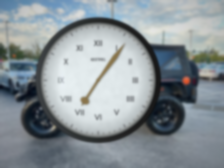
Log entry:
**7:06**
